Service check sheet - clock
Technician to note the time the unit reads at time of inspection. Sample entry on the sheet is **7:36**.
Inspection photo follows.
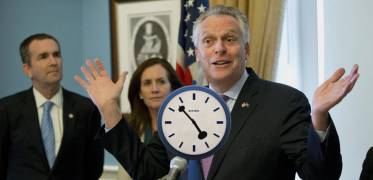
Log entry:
**4:53**
